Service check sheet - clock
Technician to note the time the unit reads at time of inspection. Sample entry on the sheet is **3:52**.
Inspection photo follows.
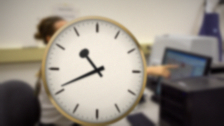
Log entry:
**10:41**
